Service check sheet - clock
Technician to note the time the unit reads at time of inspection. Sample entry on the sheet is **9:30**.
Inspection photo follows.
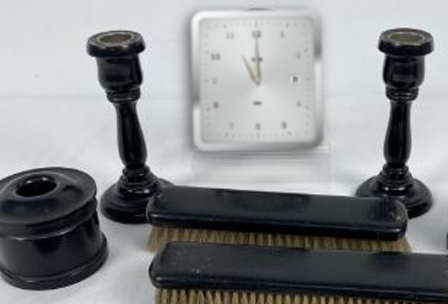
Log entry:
**11:00**
